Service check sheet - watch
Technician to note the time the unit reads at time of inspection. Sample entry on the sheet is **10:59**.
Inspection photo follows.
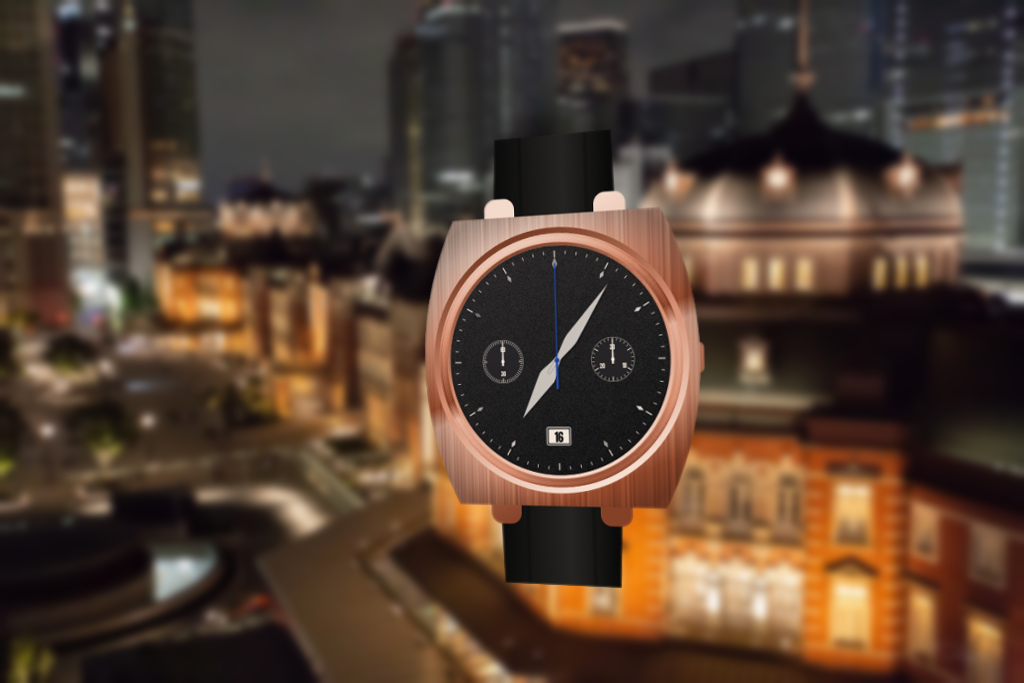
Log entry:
**7:06**
